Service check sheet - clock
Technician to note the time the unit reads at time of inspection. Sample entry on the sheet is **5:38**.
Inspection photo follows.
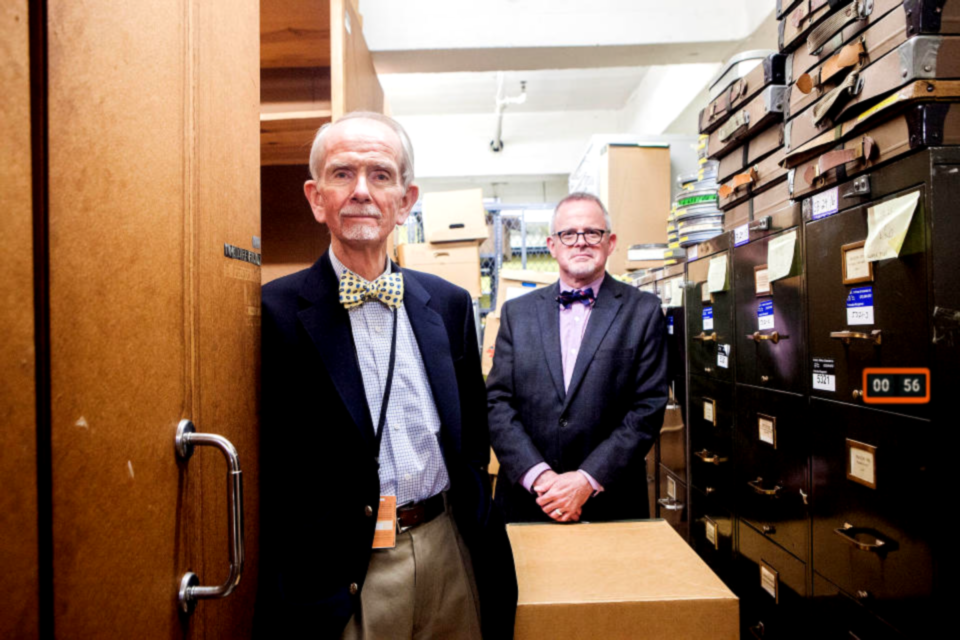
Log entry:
**0:56**
